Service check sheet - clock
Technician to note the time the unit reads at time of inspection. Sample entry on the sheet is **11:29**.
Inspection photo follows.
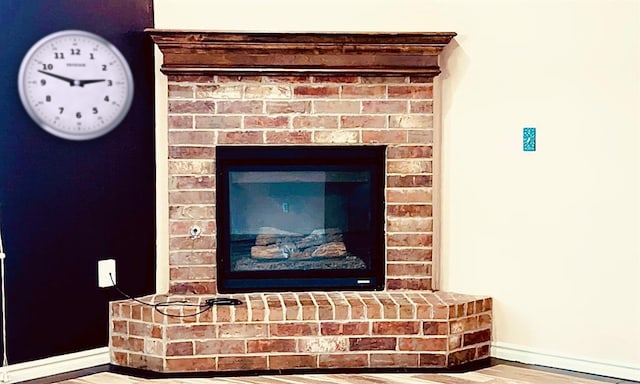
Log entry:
**2:48**
